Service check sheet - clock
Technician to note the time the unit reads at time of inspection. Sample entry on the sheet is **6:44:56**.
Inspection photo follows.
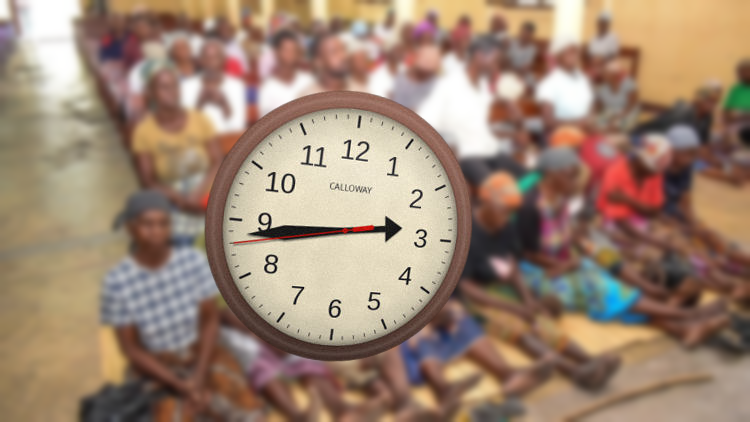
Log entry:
**2:43:43**
